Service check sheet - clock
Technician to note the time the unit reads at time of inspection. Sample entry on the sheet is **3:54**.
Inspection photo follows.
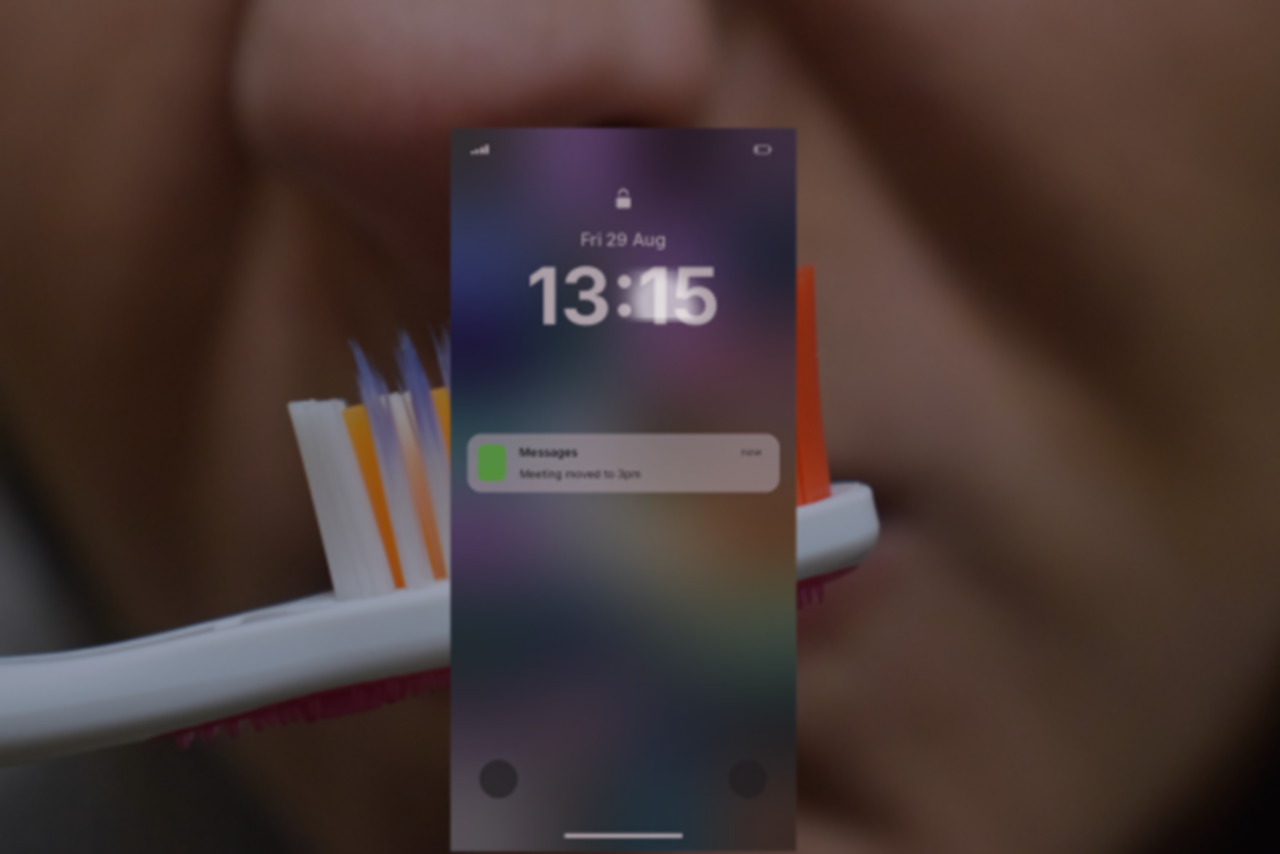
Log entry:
**13:15**
